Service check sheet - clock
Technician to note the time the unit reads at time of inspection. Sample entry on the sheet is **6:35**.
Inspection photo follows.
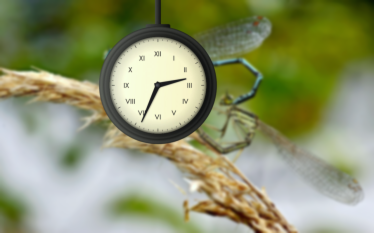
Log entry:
**2:34**
